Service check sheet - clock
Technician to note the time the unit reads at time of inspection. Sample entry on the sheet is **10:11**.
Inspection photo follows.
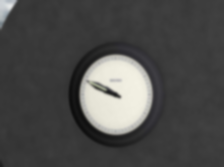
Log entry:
**9:49**
